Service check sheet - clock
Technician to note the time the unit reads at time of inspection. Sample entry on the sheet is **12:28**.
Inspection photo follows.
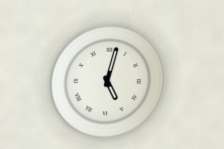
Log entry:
**5:02**
